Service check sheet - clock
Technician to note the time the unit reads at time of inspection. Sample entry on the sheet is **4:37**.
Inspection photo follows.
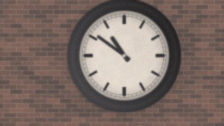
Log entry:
**10:51**
